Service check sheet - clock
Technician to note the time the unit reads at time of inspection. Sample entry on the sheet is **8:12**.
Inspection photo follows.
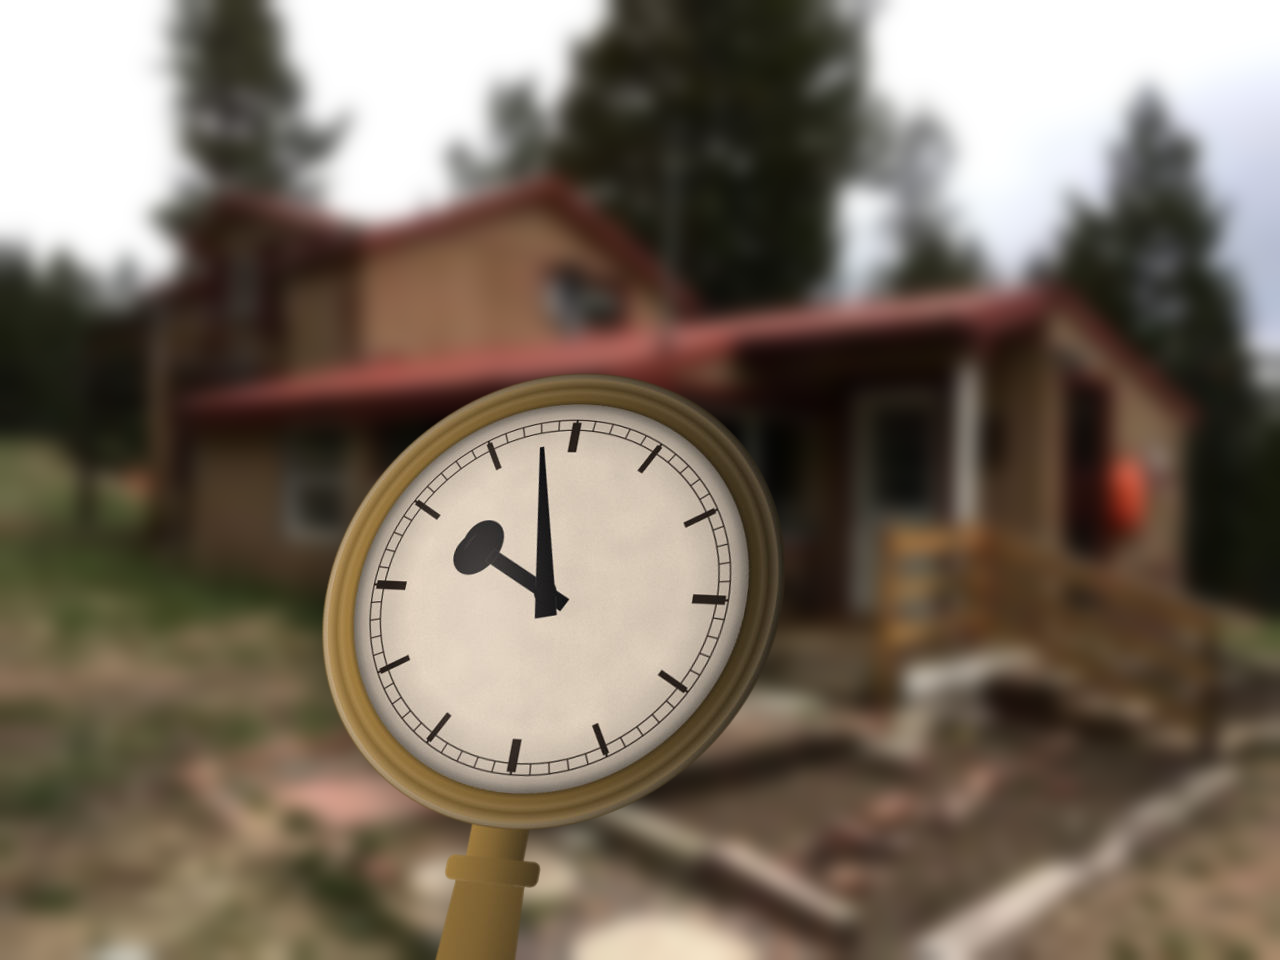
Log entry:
**9:58**
